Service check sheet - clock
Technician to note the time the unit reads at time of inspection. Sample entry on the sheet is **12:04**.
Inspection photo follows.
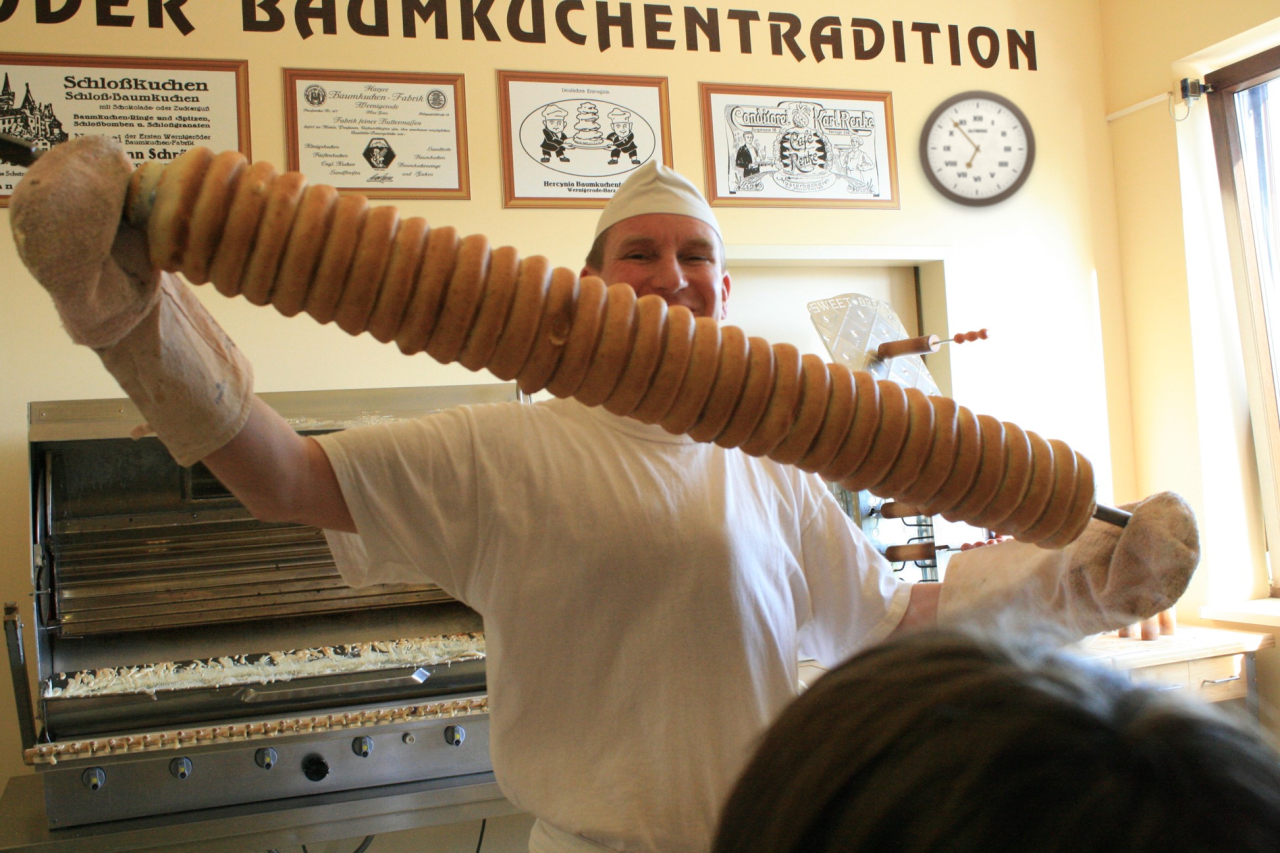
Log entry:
**6:53**
